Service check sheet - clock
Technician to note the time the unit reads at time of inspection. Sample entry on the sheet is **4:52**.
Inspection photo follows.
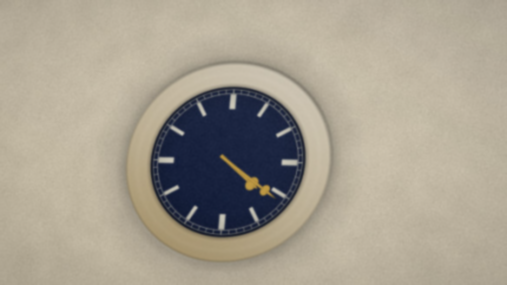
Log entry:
**4:21**
